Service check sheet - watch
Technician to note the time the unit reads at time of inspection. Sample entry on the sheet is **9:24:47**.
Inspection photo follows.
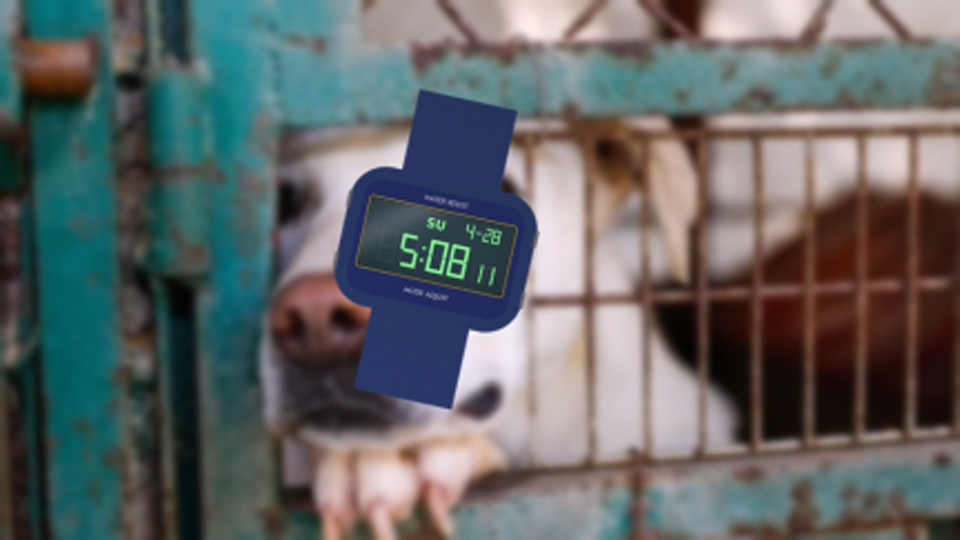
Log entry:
**5:08:11**
